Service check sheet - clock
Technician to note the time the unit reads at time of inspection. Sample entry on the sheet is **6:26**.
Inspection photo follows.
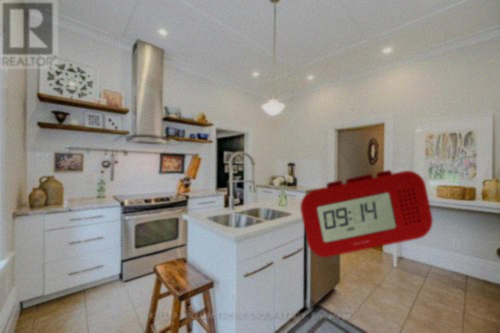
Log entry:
**9:14**
